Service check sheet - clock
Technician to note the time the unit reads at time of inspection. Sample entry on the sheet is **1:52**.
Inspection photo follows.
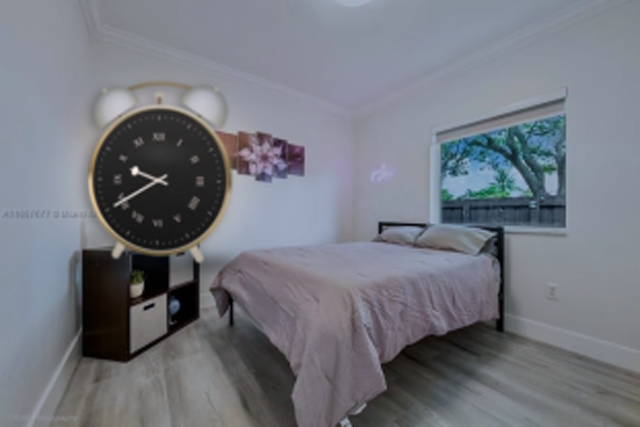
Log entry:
**9:40**
